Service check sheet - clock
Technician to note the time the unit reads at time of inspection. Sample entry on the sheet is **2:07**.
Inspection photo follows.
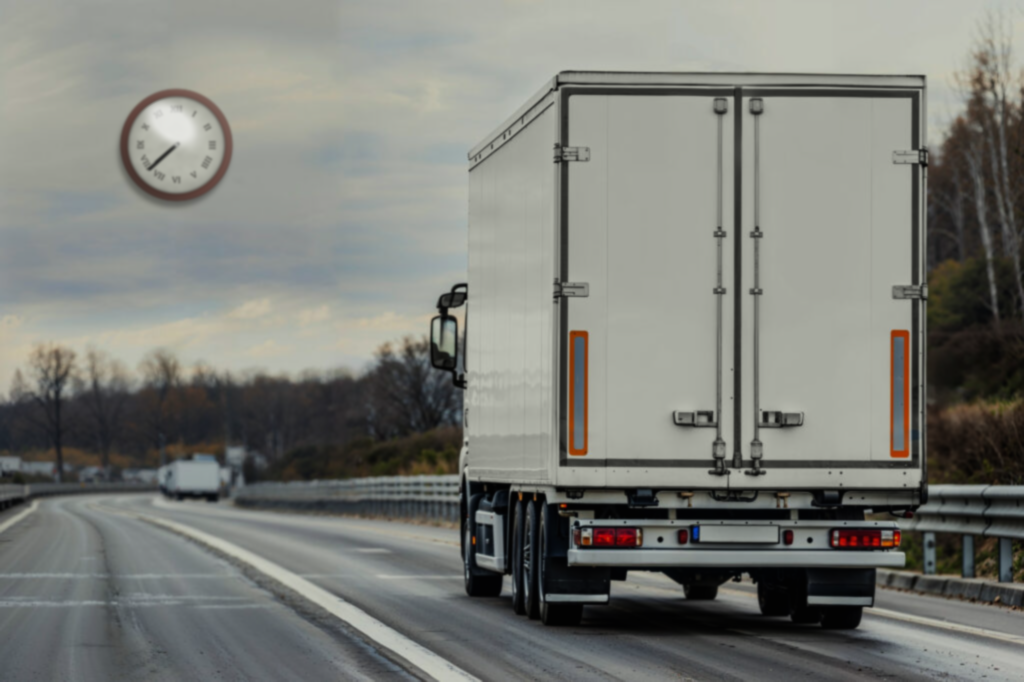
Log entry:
**7:38**
